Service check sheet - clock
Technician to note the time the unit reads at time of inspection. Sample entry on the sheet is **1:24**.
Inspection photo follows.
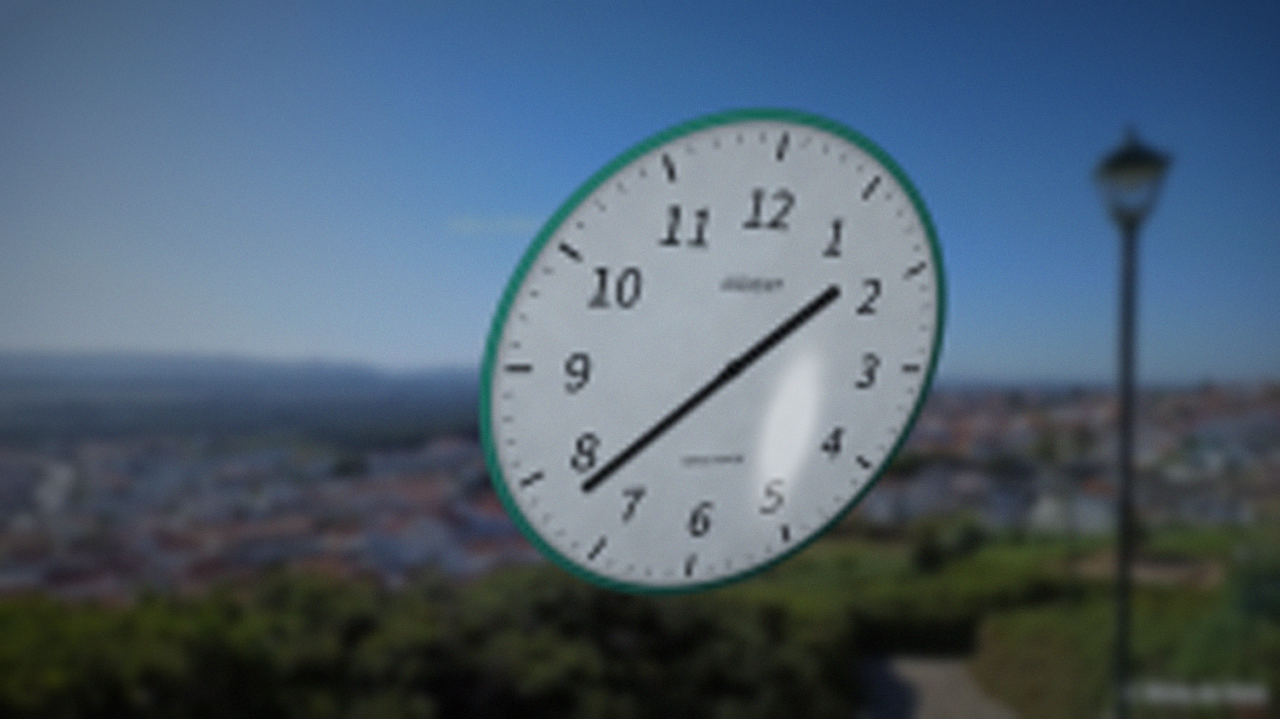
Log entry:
**1:38**
